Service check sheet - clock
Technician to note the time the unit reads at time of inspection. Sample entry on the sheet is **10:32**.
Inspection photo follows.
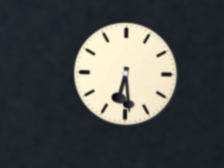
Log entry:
**6:29**
